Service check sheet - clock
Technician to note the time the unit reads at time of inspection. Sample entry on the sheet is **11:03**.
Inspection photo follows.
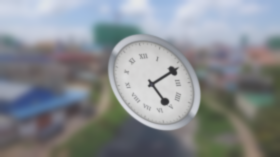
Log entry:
**5:11**
